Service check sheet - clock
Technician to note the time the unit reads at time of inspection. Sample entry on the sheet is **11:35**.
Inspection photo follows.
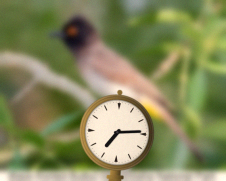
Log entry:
**7:14**
